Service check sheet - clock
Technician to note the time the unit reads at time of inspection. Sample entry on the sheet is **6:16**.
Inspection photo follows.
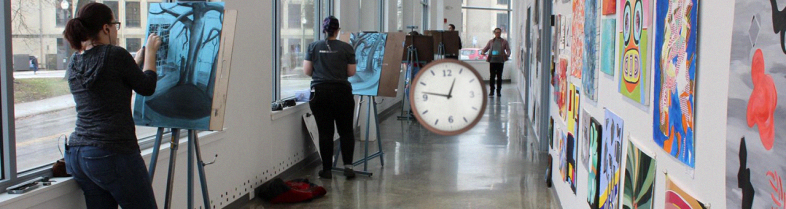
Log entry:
**12:47**
